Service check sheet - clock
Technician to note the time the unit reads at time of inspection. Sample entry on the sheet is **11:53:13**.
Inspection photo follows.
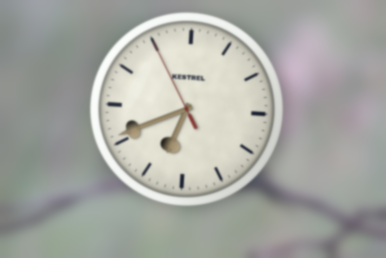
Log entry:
**6:40:55**
